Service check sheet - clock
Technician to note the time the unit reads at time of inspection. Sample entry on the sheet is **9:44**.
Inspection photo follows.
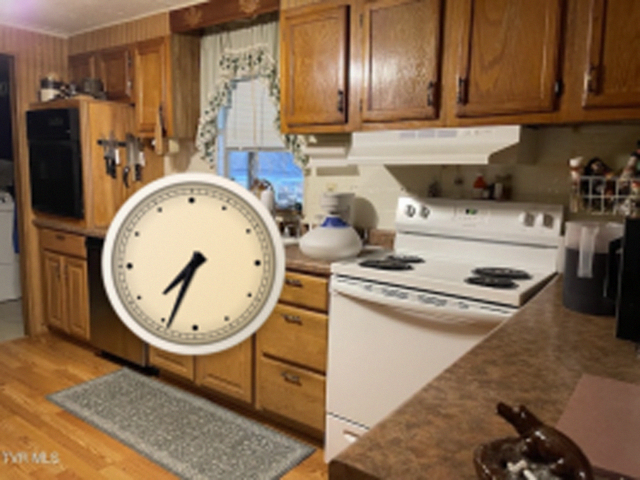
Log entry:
**7:34**
